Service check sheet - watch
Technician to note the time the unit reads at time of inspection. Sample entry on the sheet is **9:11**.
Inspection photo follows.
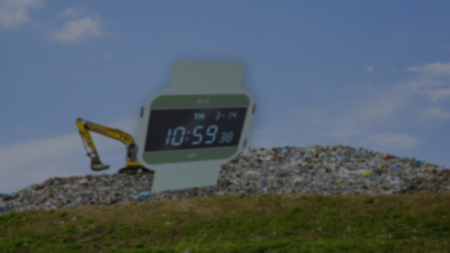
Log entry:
**10:59**
